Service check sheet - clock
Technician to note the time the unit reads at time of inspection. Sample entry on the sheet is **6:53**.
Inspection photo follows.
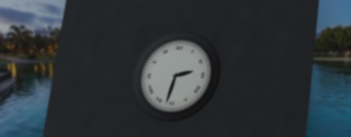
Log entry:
**2:32**
